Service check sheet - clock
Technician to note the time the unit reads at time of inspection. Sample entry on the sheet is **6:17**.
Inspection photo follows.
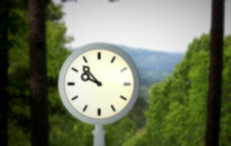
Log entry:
**9:53**
